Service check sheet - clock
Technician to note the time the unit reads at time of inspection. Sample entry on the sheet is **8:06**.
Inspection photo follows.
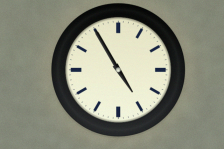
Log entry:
**4:55**
